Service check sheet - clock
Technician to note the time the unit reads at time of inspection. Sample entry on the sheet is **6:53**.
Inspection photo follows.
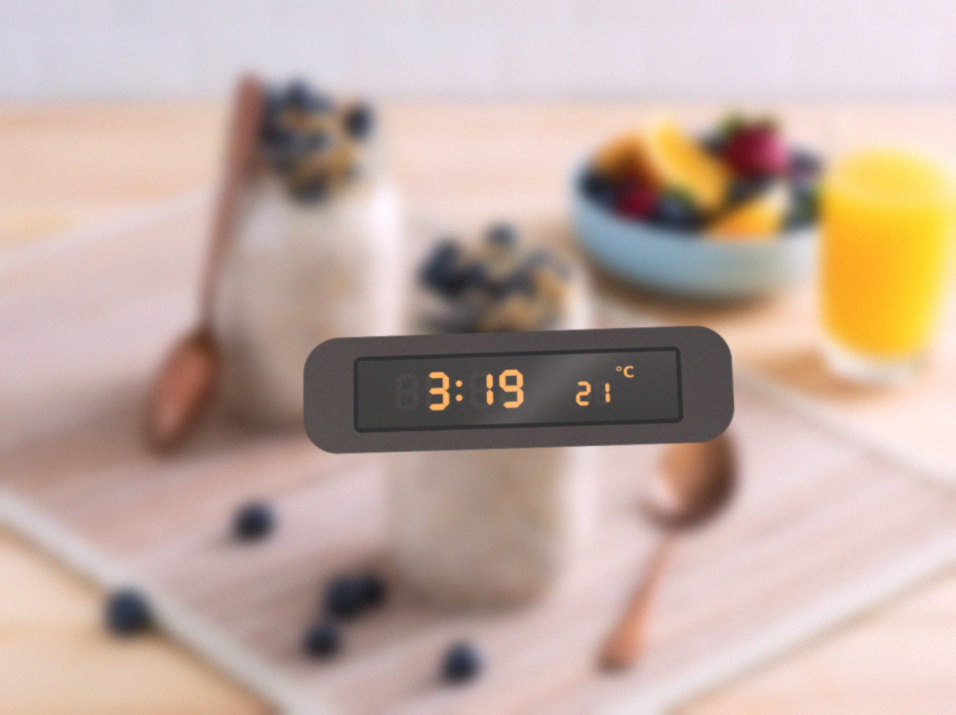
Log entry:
**3:19**
